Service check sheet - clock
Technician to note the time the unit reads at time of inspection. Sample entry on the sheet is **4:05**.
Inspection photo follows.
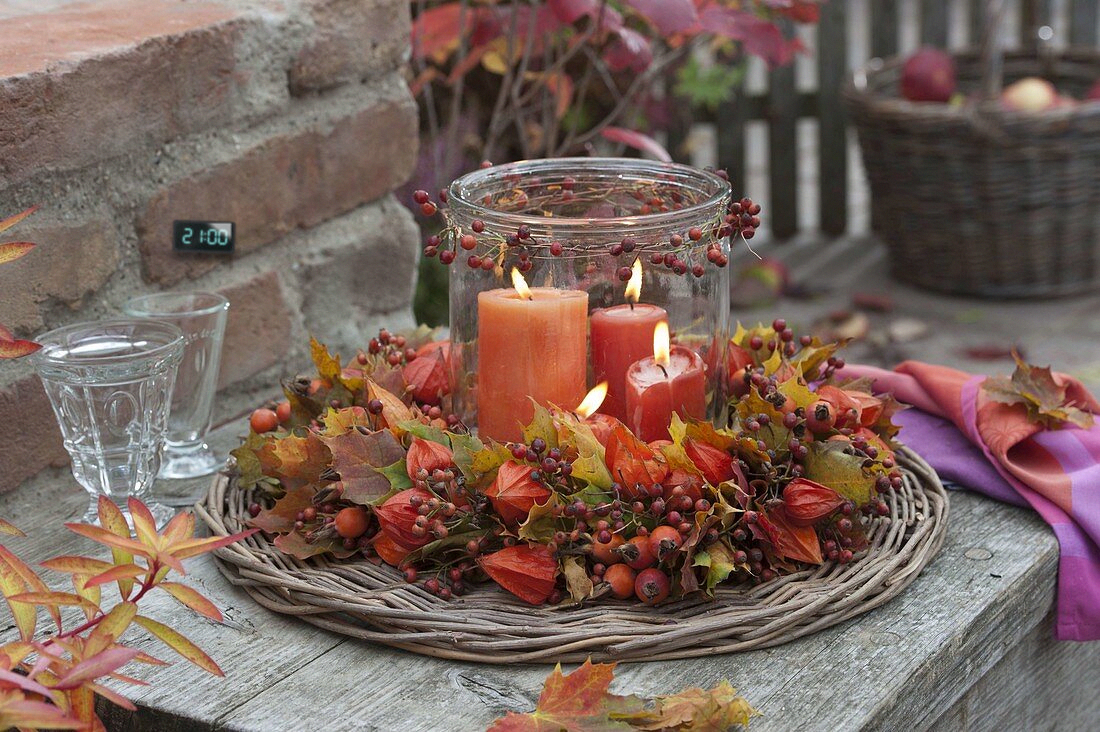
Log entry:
**21:00**
